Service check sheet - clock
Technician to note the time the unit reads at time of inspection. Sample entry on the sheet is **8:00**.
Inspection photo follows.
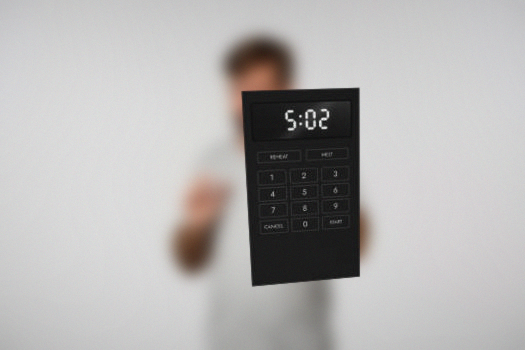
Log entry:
**5:02**
